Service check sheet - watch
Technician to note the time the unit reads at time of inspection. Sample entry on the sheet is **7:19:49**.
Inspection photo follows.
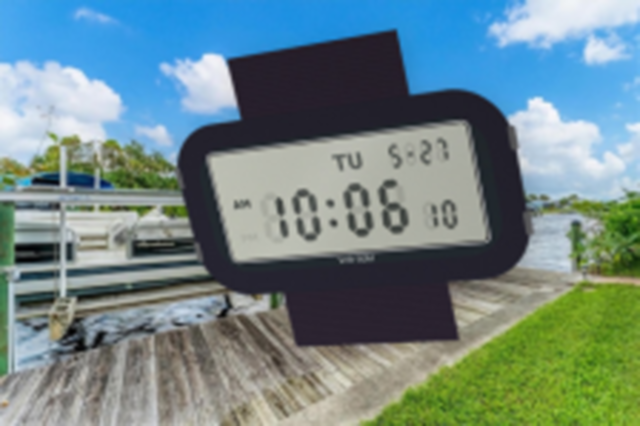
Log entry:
**10:06:10**
